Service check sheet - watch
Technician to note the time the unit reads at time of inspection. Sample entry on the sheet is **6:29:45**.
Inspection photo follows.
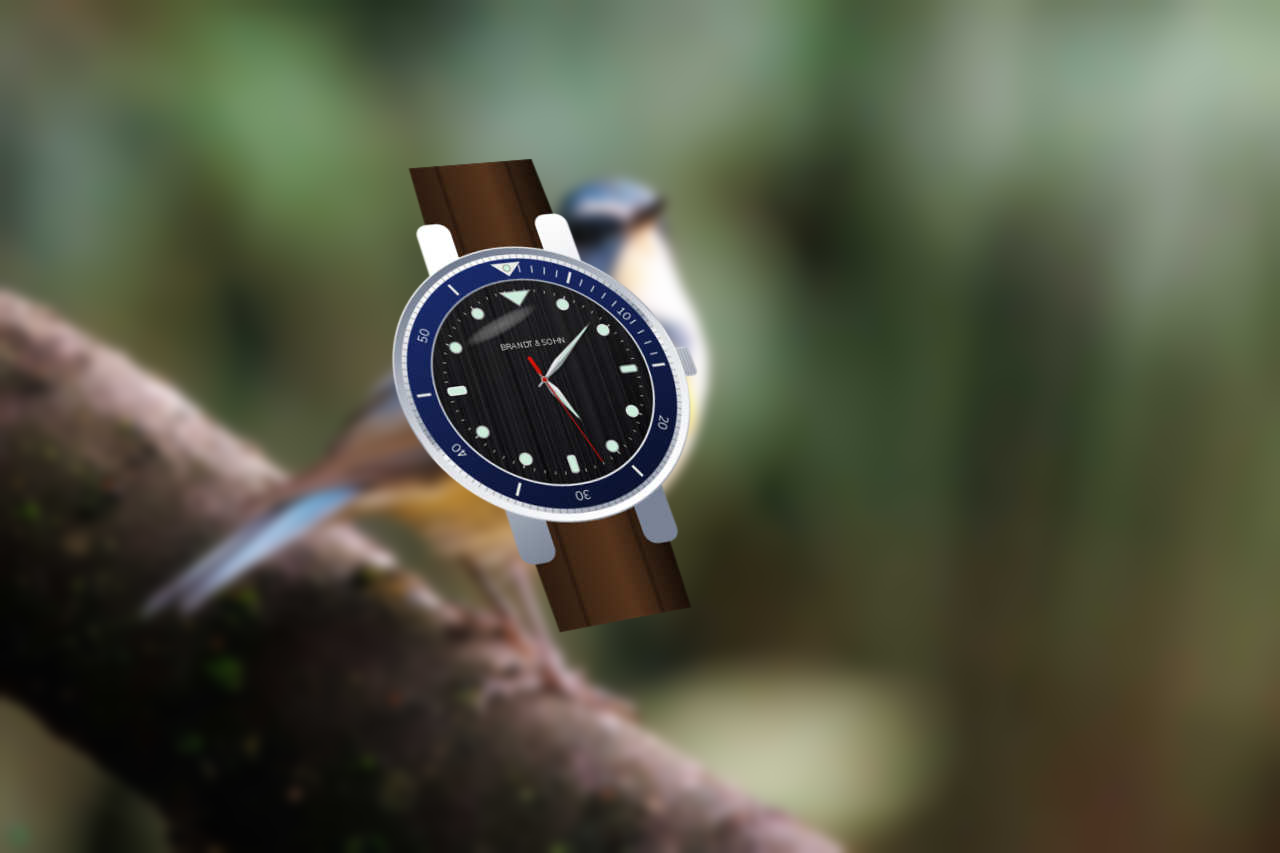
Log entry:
**5:08:27**
